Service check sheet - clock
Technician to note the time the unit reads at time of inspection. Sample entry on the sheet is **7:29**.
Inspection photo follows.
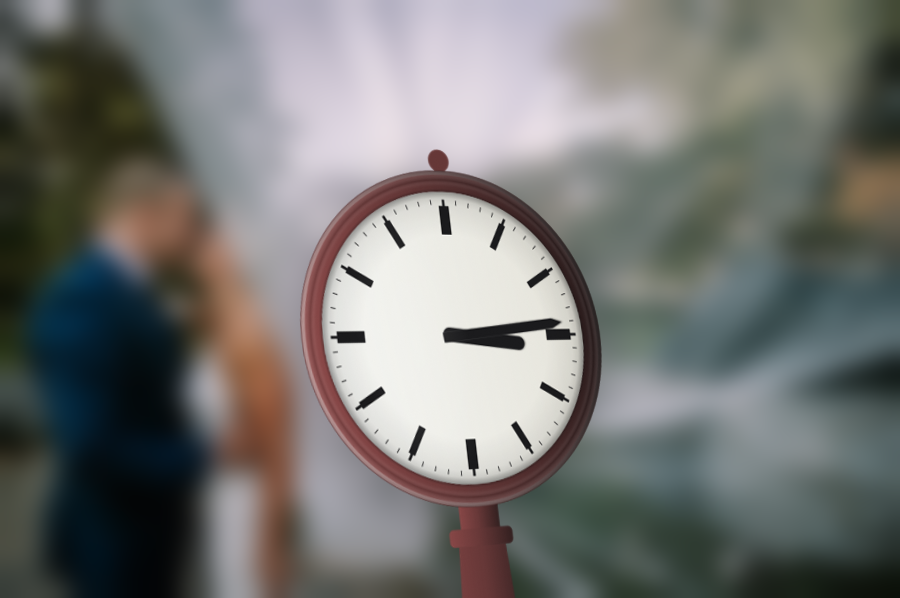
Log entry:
**3:14**
